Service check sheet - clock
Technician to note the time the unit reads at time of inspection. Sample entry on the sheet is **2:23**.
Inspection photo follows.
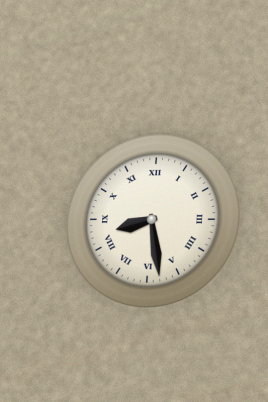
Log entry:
**8:28**
